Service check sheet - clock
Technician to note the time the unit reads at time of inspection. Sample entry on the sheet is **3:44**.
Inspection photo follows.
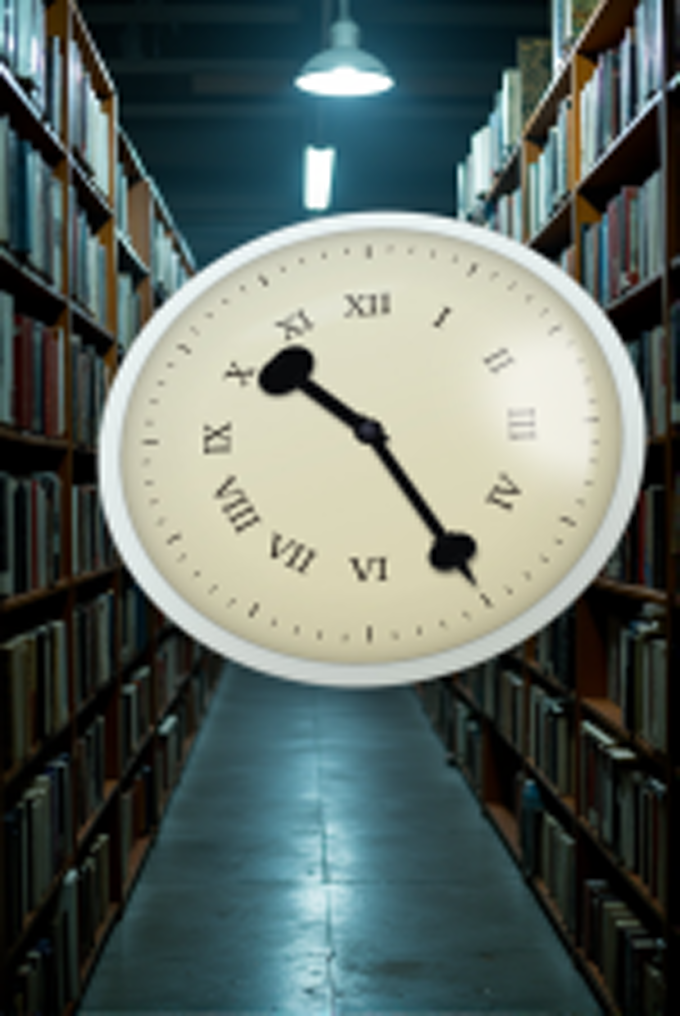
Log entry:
**10:25**
